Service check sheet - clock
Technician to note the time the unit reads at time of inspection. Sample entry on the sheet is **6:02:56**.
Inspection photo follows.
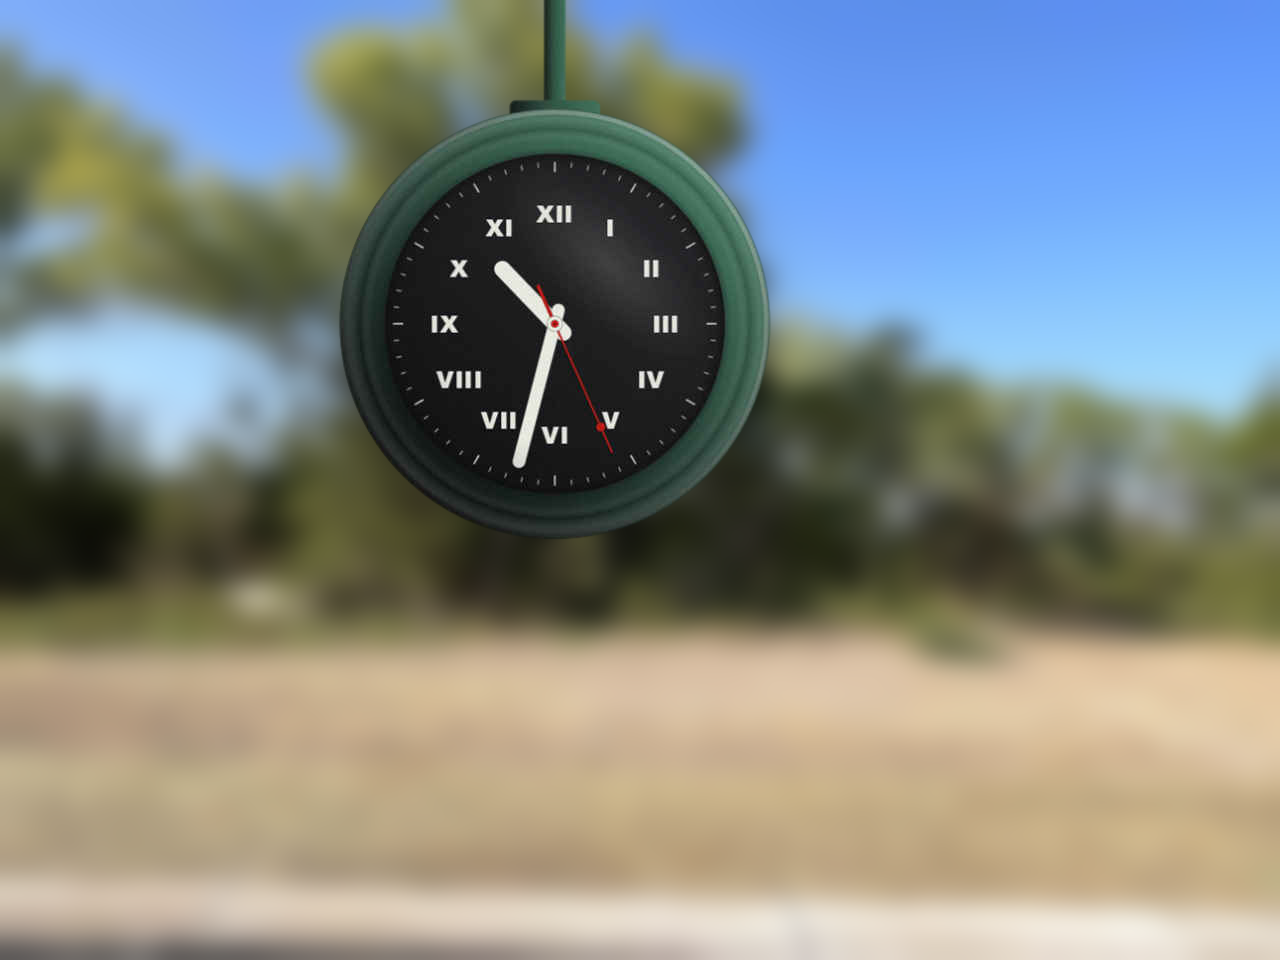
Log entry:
**10:32:26**
